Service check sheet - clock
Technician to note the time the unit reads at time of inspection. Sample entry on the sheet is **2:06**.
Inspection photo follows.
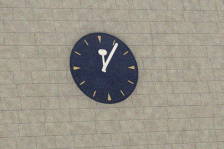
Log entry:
**12:06**
